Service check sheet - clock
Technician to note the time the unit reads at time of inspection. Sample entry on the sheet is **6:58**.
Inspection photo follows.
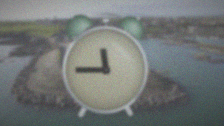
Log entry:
**11:45**
